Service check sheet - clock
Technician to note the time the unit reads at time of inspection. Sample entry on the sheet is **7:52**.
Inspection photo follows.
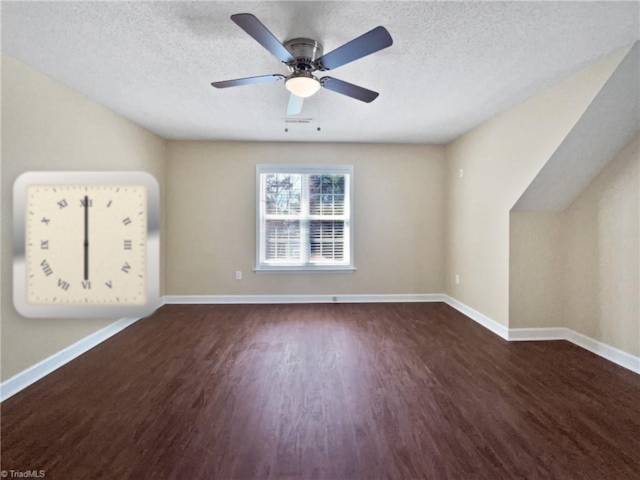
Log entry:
**6:00**
